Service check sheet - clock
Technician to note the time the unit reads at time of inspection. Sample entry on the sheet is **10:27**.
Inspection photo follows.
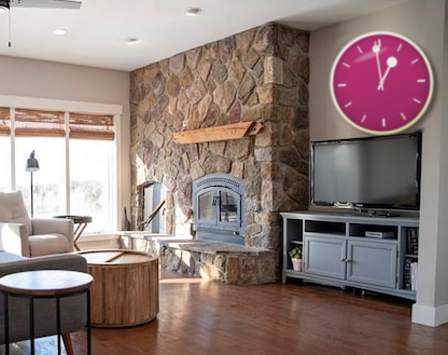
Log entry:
**12:59**
